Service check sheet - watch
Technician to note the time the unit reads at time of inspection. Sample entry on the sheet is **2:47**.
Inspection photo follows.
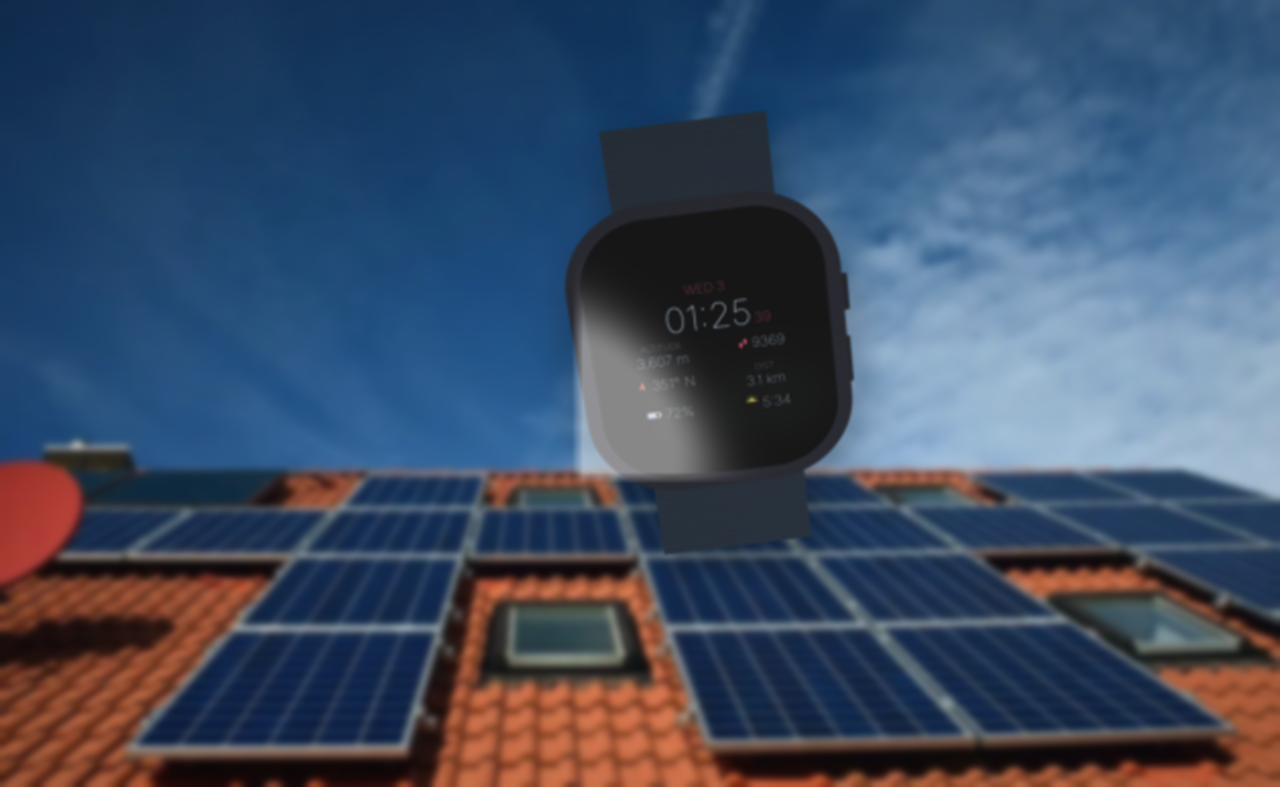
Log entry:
**1:25**
